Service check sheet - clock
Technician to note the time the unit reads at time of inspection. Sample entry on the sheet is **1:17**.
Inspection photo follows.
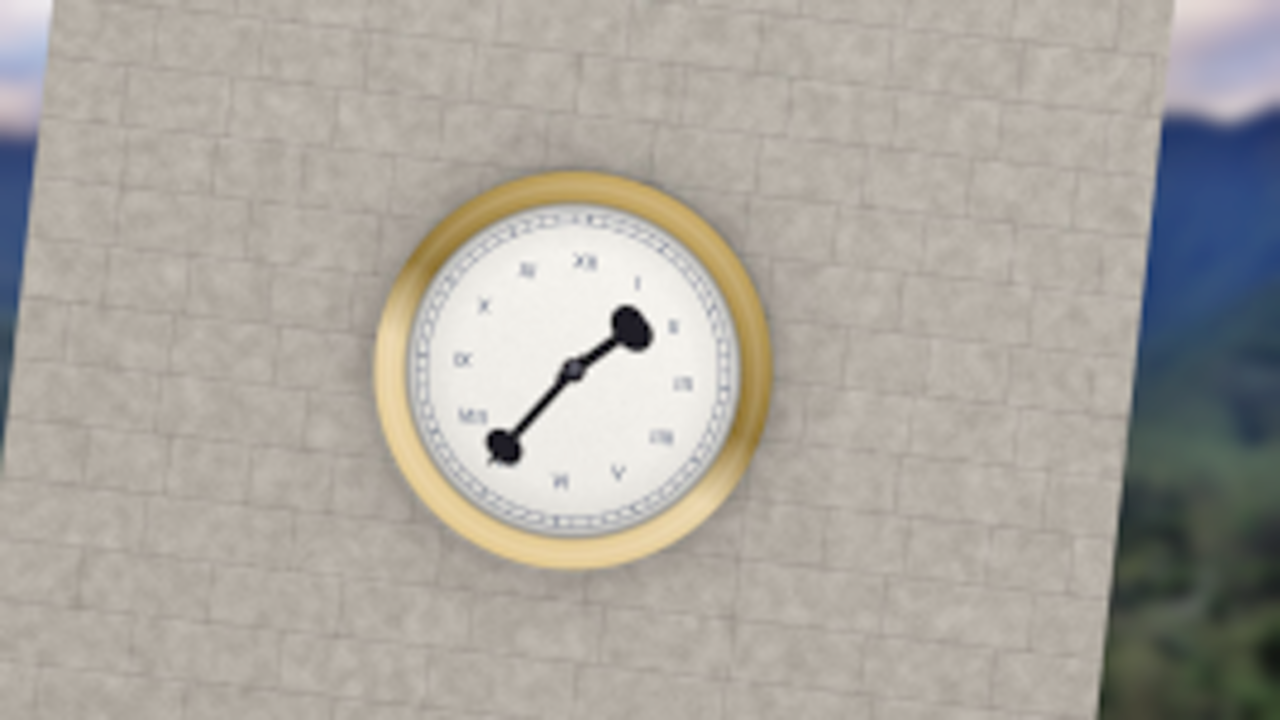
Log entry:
**1:36**
